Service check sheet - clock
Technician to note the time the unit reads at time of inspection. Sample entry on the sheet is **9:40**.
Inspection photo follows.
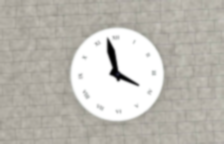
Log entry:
**3:58**
